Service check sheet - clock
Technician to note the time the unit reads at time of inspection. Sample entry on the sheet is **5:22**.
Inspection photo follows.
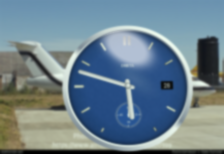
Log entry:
**5:48**
